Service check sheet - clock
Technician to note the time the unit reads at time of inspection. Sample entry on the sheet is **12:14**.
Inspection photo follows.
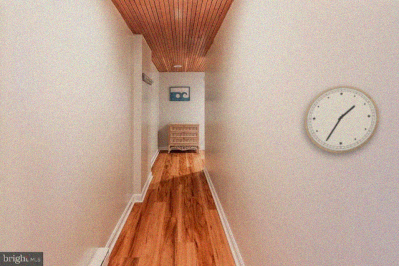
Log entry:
**1:35**
